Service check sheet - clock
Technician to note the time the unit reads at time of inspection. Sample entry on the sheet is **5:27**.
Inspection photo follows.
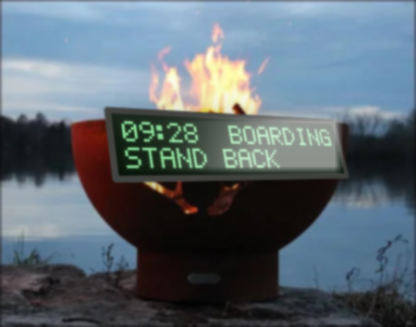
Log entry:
**9:28**
